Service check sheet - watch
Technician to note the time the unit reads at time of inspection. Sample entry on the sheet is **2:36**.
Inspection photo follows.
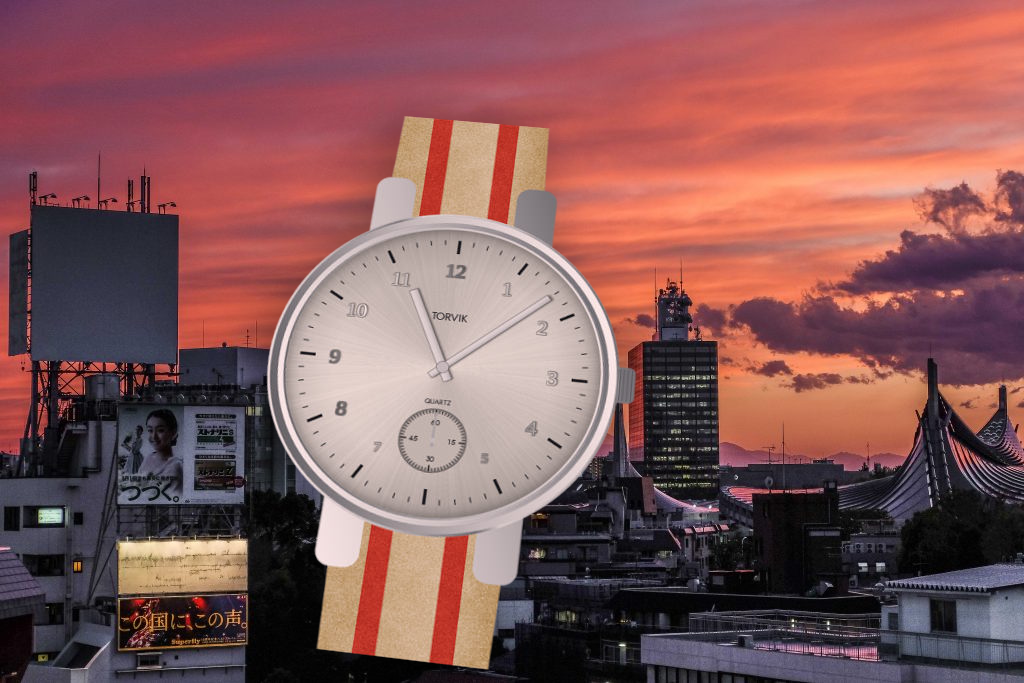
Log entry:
**11:08**
